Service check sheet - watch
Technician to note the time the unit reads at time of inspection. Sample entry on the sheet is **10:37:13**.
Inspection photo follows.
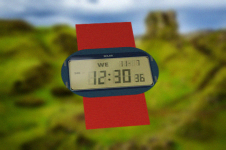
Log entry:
**12:30:36**
